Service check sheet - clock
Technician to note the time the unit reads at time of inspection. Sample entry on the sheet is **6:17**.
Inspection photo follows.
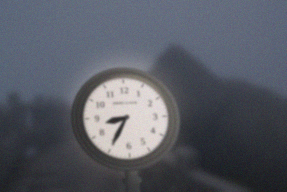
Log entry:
**8:35**
